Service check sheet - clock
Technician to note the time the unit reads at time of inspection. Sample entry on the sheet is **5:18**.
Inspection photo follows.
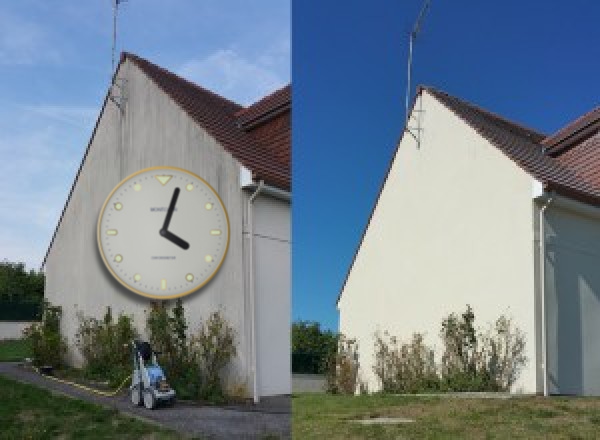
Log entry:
**4:03**
